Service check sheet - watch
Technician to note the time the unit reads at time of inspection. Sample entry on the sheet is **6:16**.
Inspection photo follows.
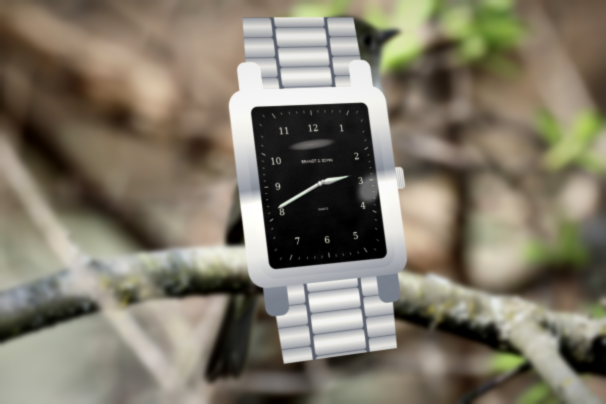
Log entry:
**2:41**
